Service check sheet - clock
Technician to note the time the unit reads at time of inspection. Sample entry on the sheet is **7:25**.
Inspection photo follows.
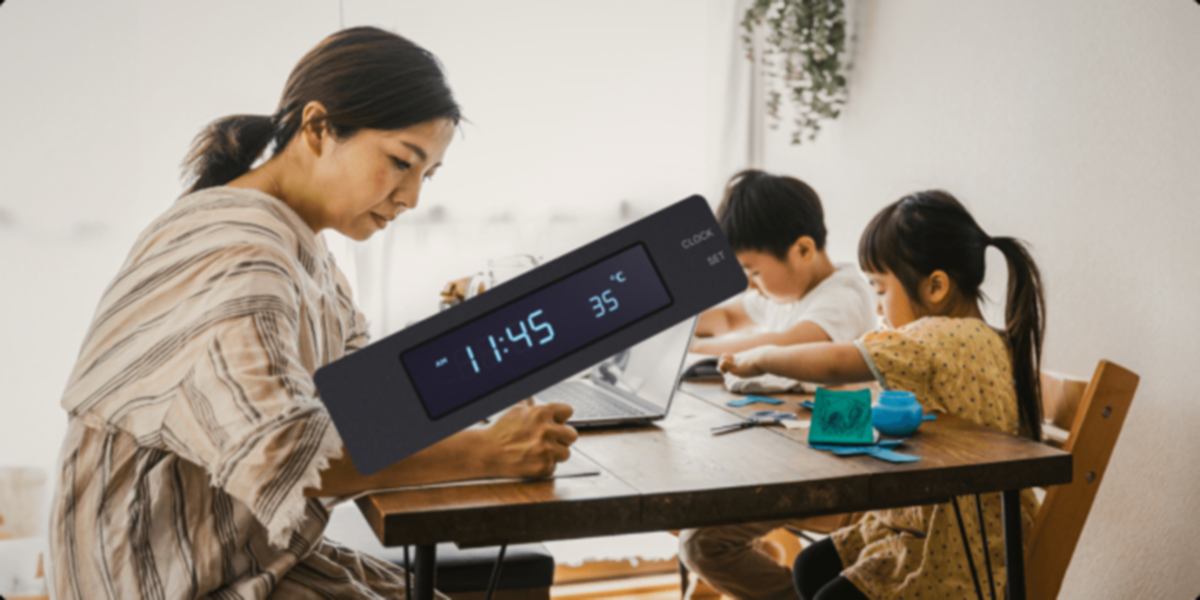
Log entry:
**11:45**
